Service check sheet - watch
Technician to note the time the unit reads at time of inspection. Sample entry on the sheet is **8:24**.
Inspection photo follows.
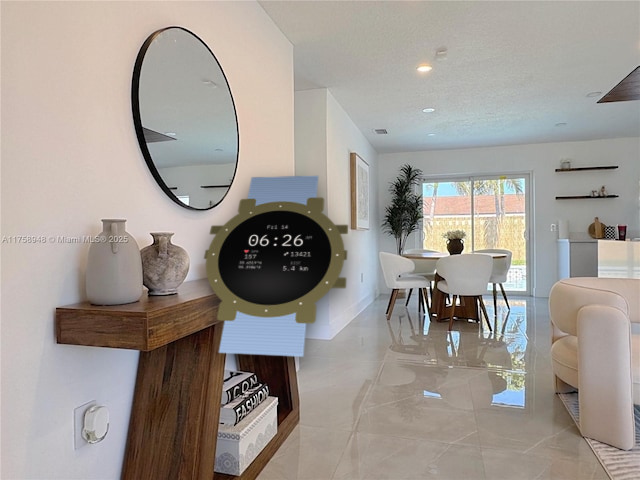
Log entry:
**6:26**
